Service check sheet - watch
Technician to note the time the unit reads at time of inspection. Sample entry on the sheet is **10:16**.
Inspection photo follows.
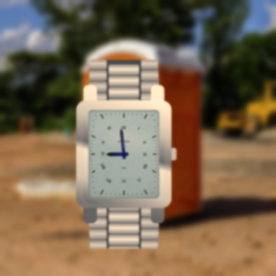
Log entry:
**8:59**
